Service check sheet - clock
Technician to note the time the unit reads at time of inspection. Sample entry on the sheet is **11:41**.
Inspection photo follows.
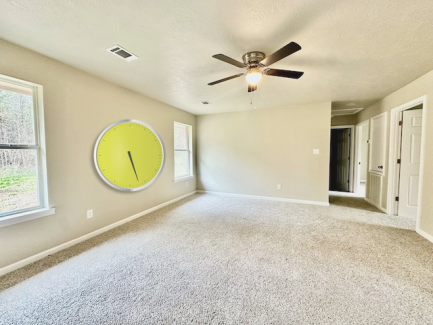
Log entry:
**5:27**
